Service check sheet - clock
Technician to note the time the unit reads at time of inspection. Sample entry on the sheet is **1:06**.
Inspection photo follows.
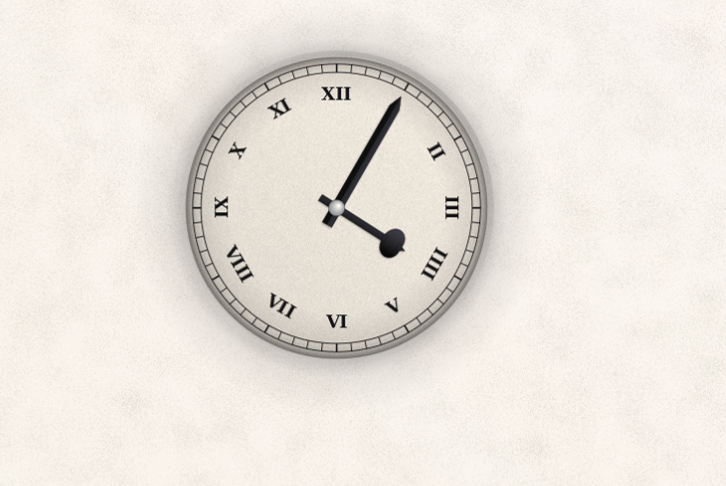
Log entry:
**4:05**
